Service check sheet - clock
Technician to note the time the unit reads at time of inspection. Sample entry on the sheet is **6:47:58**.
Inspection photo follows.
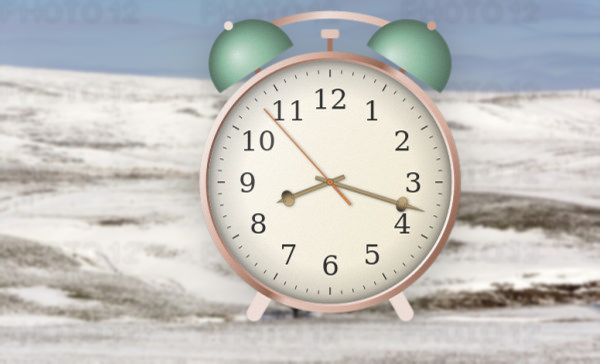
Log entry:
**8:17:53**
